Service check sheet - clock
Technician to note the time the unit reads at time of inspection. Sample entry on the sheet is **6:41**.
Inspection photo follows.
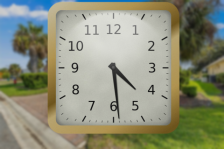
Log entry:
**4:29**
